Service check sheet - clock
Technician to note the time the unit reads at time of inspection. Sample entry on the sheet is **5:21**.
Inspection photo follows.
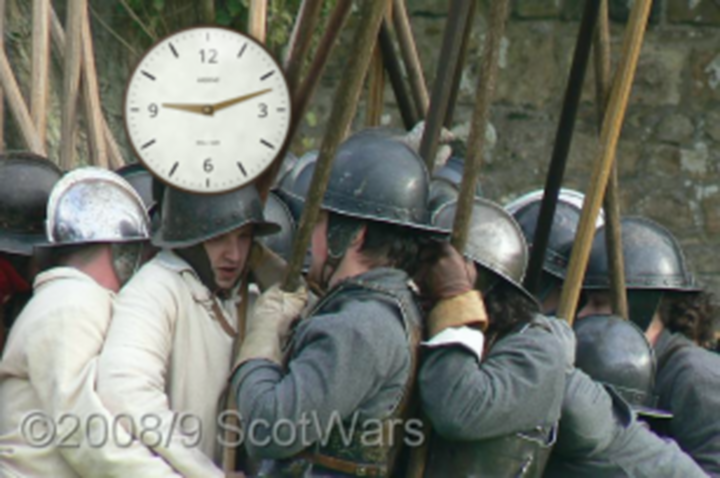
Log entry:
**9:12**
